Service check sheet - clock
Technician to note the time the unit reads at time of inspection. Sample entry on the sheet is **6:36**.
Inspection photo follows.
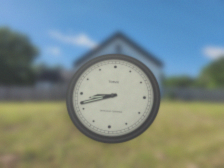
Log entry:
**8:42**
